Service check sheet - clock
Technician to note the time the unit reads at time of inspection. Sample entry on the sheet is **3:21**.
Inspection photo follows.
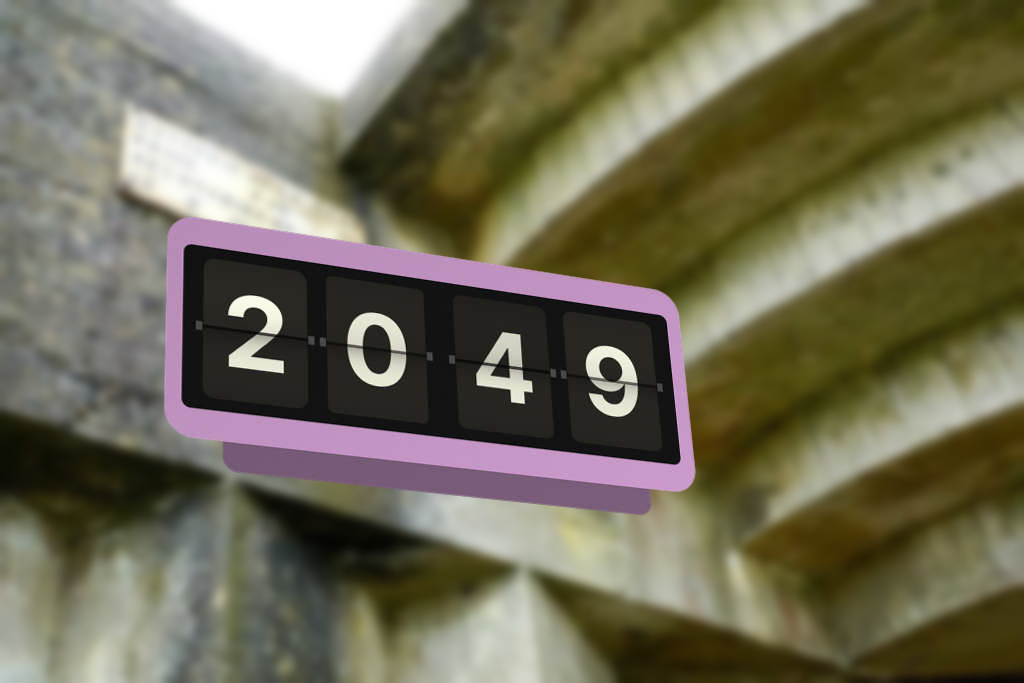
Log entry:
**20:49**
